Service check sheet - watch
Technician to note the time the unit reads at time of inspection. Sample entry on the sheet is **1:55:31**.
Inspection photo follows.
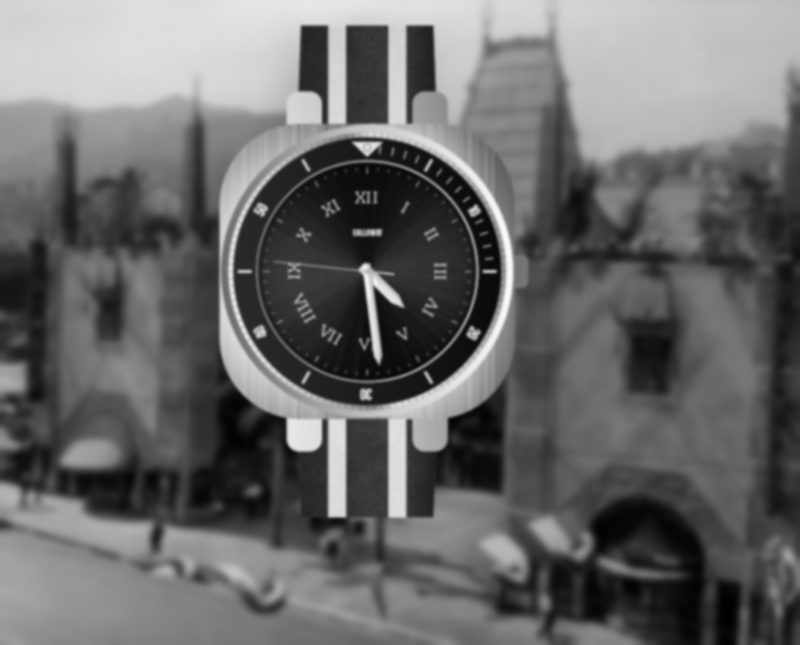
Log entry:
**4:28:46**
